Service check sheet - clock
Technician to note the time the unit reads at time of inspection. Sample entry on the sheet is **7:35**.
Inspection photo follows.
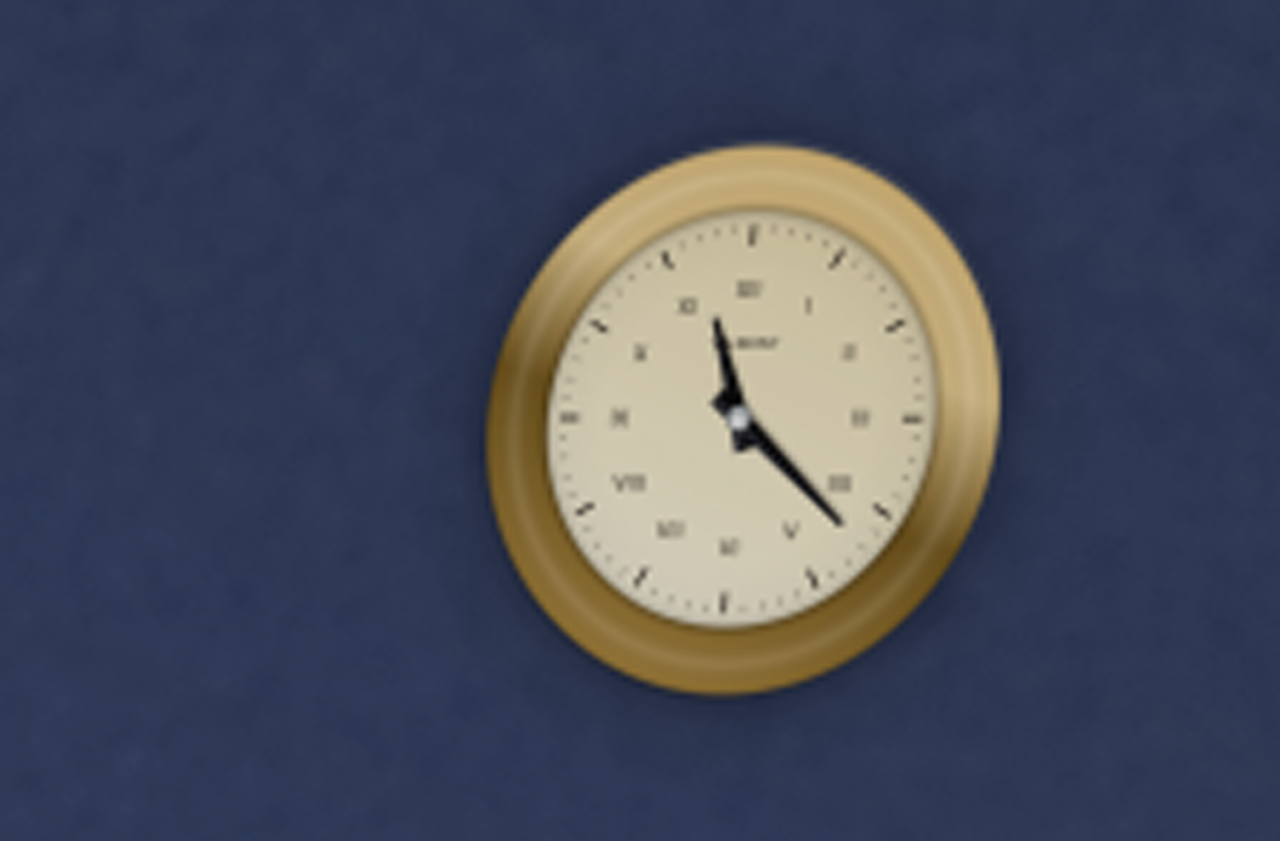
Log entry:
**11:22**
